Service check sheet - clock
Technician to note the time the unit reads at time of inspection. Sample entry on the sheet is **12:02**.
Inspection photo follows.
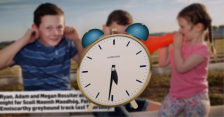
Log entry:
**5:31**
